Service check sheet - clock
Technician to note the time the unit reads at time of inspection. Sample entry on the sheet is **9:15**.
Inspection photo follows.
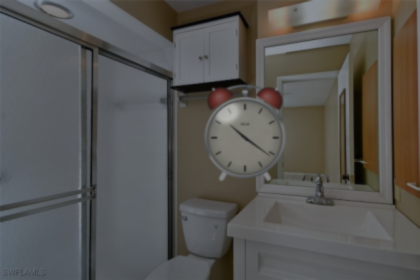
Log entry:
**10:21**
